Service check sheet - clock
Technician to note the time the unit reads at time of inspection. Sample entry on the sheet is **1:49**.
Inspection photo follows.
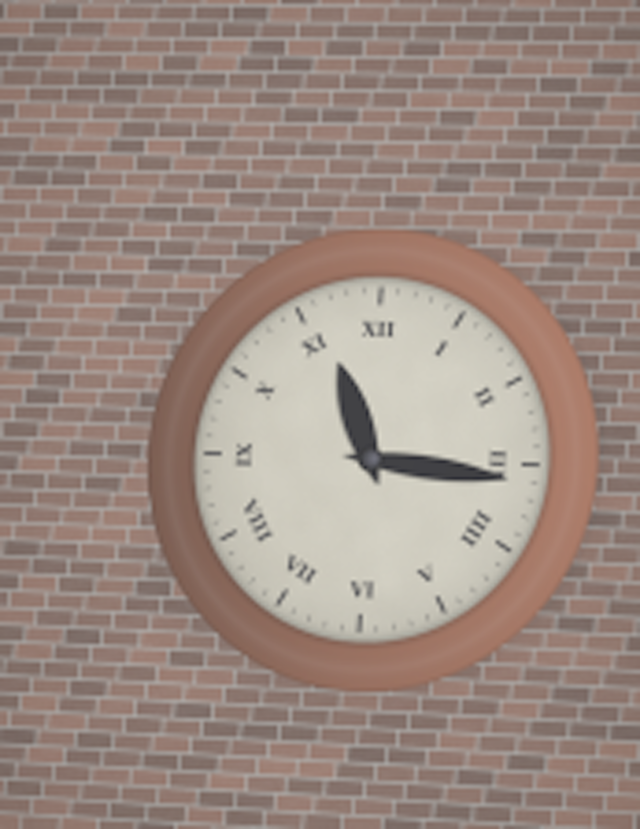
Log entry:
**11:16**
